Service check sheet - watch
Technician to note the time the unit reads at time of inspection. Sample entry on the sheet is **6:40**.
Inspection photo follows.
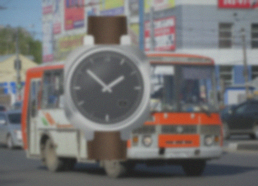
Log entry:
**1:52**
